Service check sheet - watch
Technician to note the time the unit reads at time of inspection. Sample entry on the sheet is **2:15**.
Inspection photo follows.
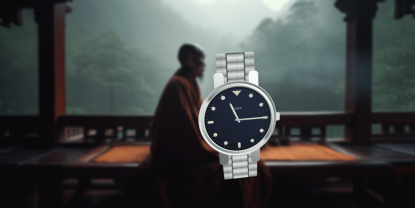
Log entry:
**11:15**
